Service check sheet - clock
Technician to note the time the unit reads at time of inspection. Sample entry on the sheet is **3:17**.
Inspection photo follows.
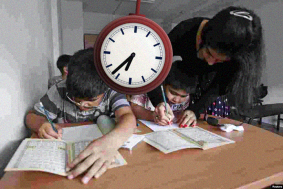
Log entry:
**6:37**
